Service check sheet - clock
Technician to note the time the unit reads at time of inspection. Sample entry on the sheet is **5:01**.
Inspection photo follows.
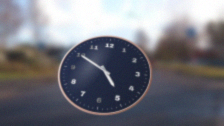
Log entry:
**4:50**
